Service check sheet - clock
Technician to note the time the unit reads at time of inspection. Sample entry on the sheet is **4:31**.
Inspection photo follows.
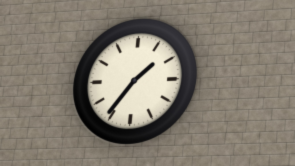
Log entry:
**1:36**
